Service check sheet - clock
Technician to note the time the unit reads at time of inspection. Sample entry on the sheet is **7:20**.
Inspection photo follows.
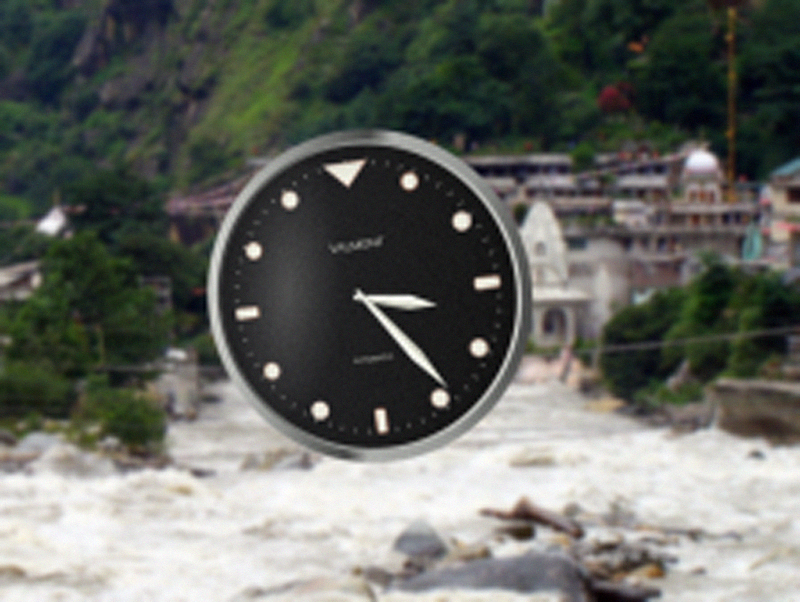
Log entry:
**3:24**
